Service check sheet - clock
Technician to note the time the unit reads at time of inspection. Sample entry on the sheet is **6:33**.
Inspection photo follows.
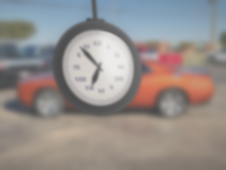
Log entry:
**6:53**
